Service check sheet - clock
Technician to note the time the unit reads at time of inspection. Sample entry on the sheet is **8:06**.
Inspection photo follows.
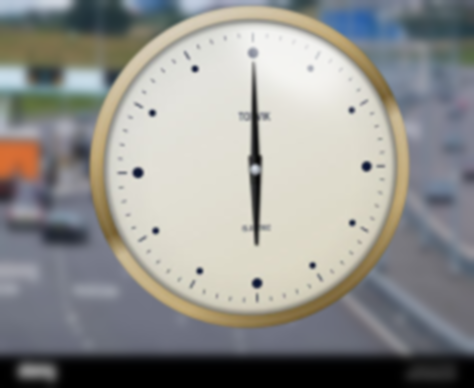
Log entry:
**6:00**
